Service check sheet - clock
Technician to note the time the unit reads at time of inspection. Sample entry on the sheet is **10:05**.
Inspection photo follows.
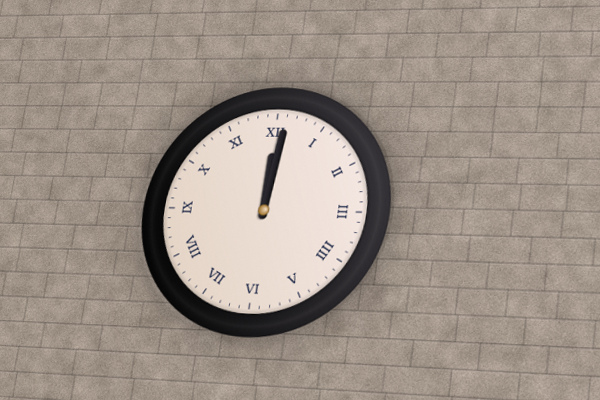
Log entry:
**12:01**
